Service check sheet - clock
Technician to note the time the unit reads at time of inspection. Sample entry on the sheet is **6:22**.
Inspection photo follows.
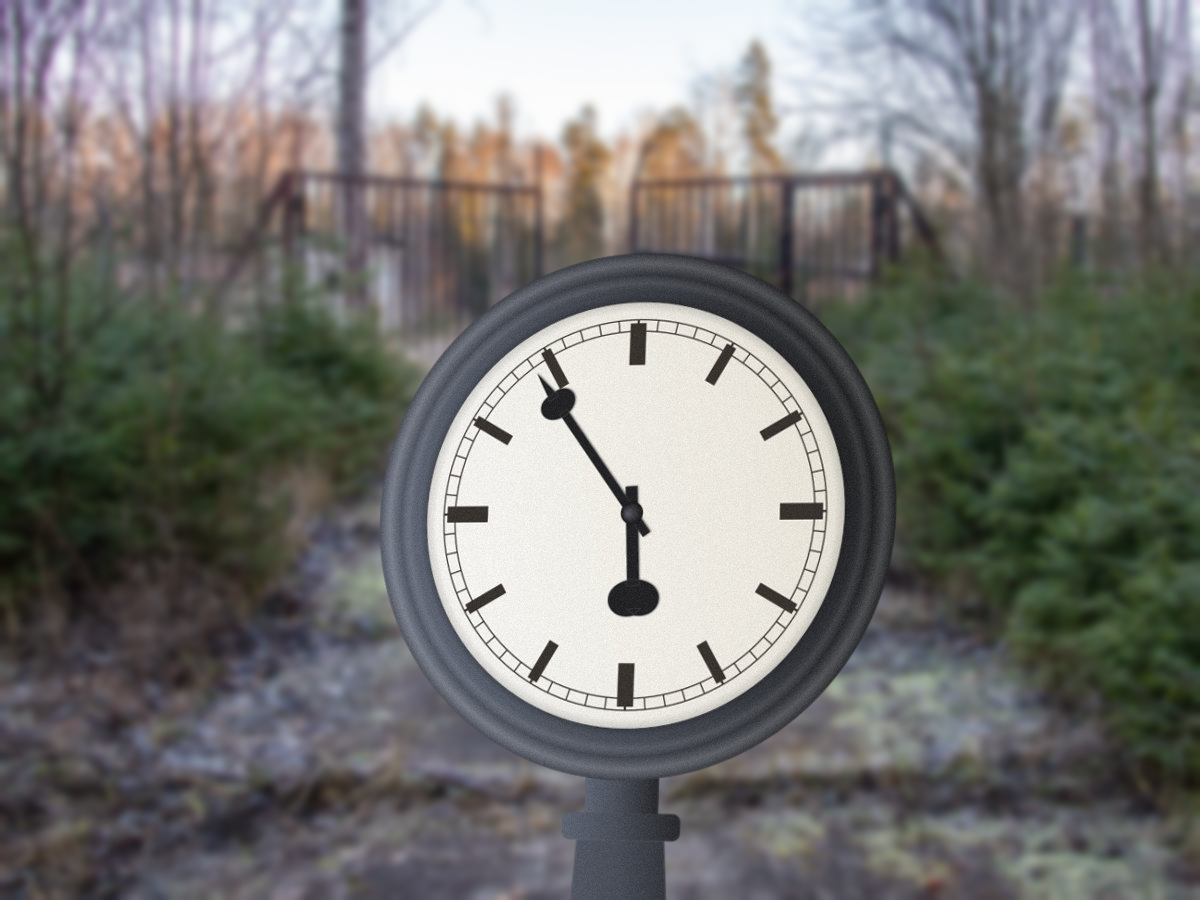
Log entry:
**5:54**
